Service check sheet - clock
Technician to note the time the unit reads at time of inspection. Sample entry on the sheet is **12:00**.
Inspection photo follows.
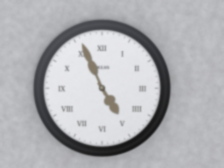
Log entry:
**4:56**
